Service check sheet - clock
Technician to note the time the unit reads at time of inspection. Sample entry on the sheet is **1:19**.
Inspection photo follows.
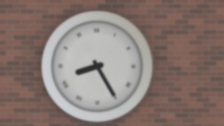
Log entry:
**8:25**
